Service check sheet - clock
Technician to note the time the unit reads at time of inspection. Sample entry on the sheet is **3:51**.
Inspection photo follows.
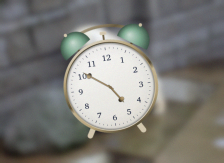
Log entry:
**4:51**
